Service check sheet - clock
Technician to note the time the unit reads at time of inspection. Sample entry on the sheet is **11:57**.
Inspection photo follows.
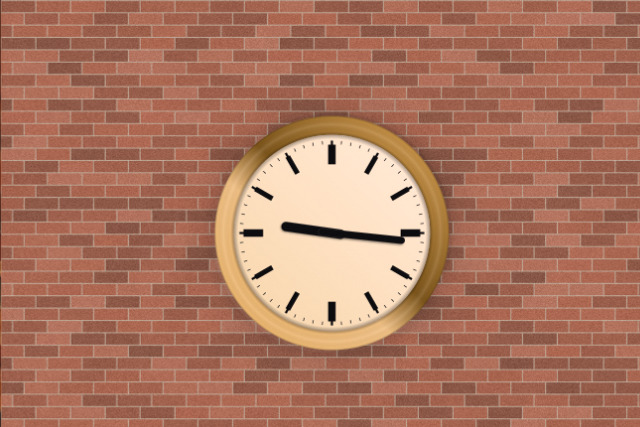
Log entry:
**9:16**
